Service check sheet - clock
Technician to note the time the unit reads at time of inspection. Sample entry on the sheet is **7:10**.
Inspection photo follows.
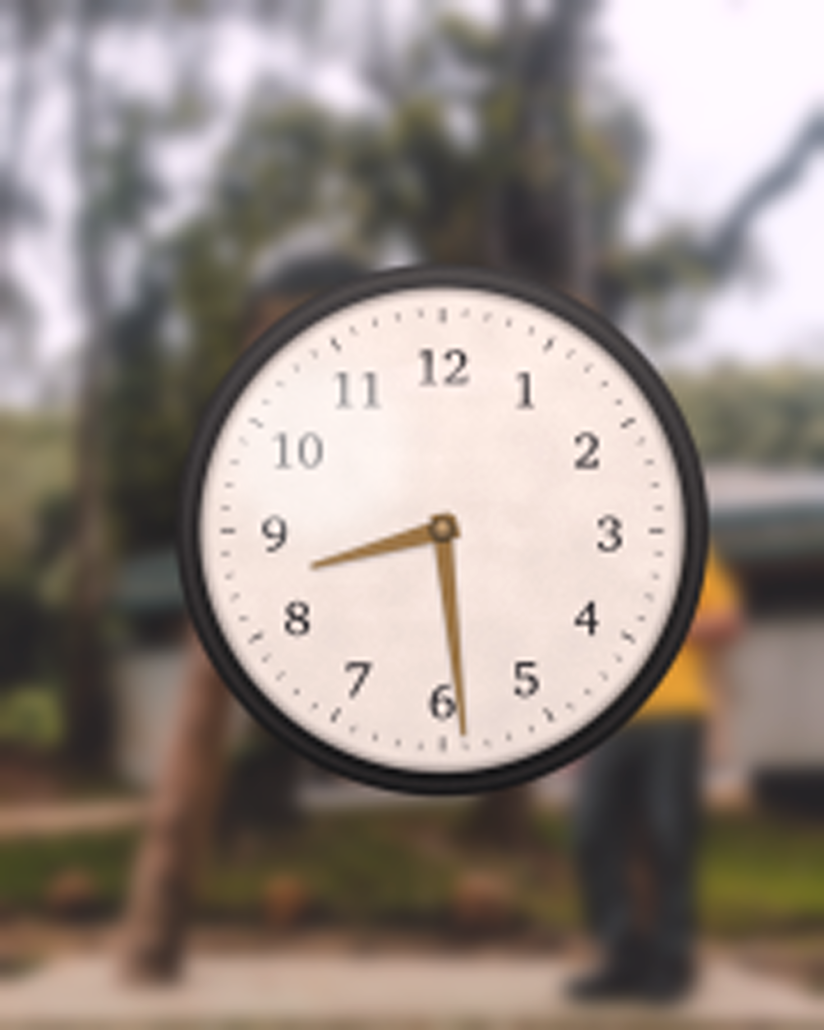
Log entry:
**8:29**
